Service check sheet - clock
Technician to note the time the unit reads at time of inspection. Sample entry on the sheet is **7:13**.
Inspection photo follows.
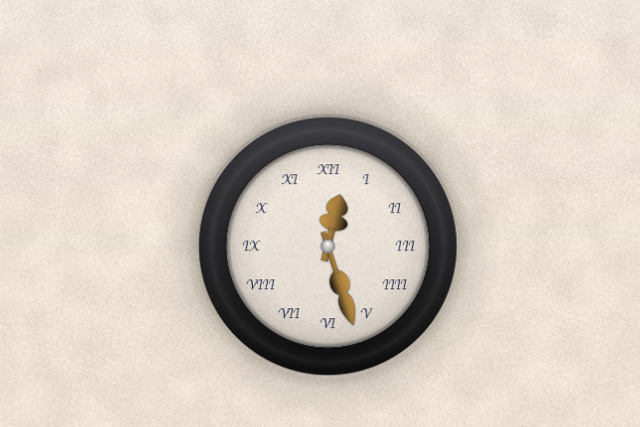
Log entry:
**12:27**
